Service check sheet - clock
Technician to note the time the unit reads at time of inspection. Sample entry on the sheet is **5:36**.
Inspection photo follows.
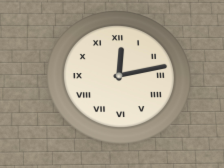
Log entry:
**12:13**
